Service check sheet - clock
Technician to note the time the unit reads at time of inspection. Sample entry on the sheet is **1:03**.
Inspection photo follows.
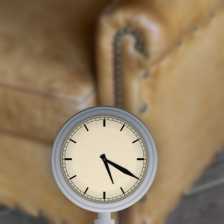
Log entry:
**5:20**
